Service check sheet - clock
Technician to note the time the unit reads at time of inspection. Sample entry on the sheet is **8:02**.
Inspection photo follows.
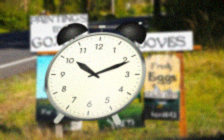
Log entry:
**10:11**
